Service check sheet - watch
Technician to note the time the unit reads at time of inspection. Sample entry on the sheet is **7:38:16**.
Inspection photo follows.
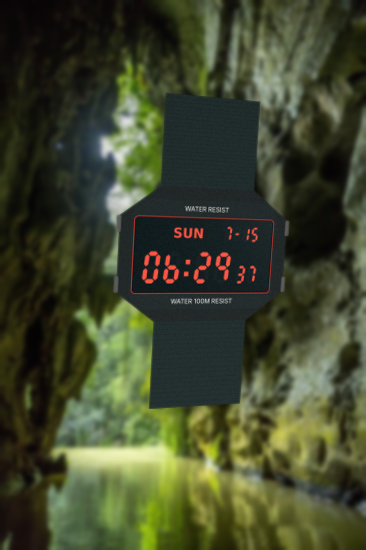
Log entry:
**6:29:37**
